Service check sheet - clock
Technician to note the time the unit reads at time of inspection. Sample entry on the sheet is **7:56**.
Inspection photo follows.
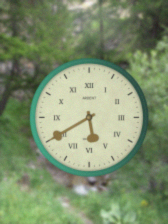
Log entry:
**5:40**
